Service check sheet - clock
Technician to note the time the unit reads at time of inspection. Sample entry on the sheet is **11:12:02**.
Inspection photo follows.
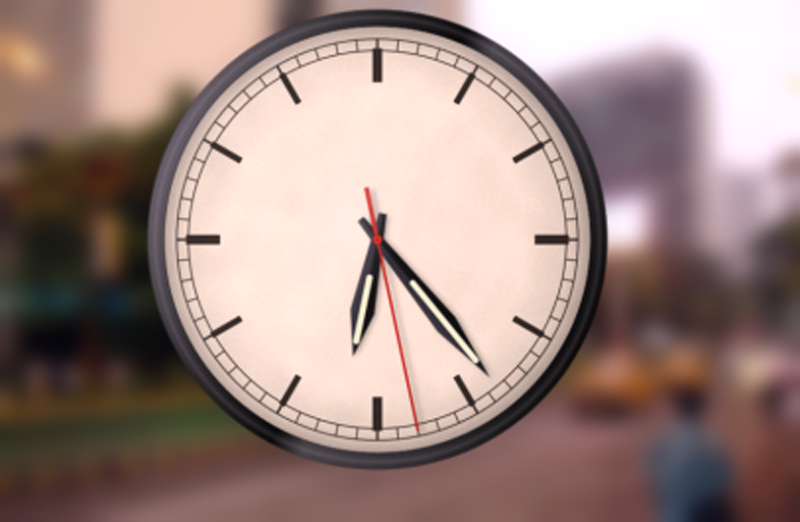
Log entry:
**6:23:28**
